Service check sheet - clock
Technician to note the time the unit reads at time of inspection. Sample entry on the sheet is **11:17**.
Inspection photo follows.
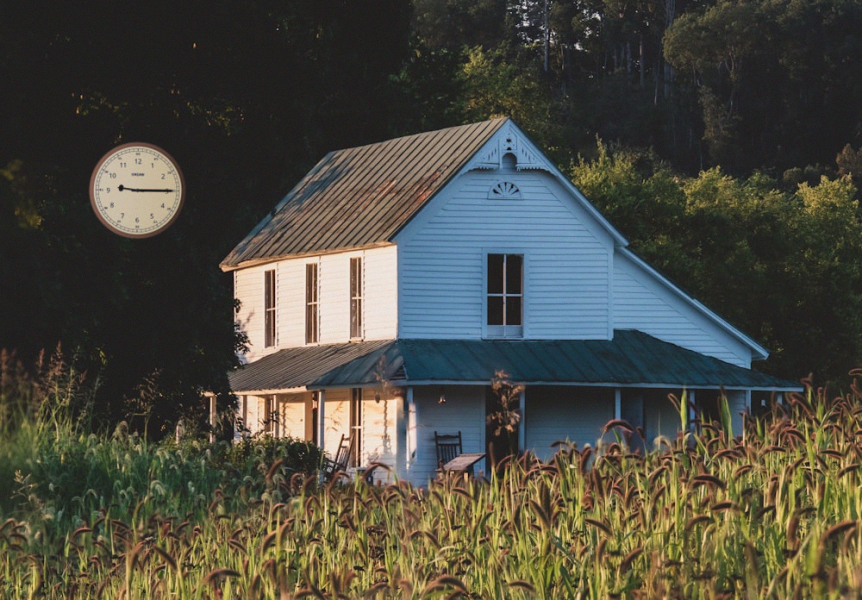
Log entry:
**9:15**
